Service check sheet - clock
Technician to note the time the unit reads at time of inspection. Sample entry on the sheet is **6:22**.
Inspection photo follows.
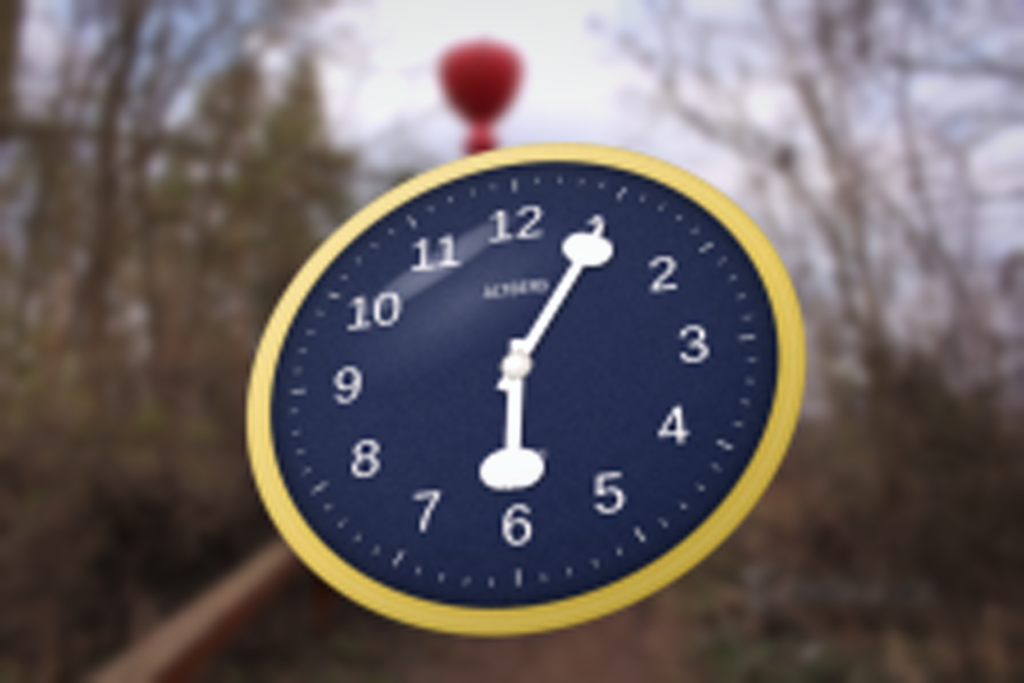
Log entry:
**6:05**
